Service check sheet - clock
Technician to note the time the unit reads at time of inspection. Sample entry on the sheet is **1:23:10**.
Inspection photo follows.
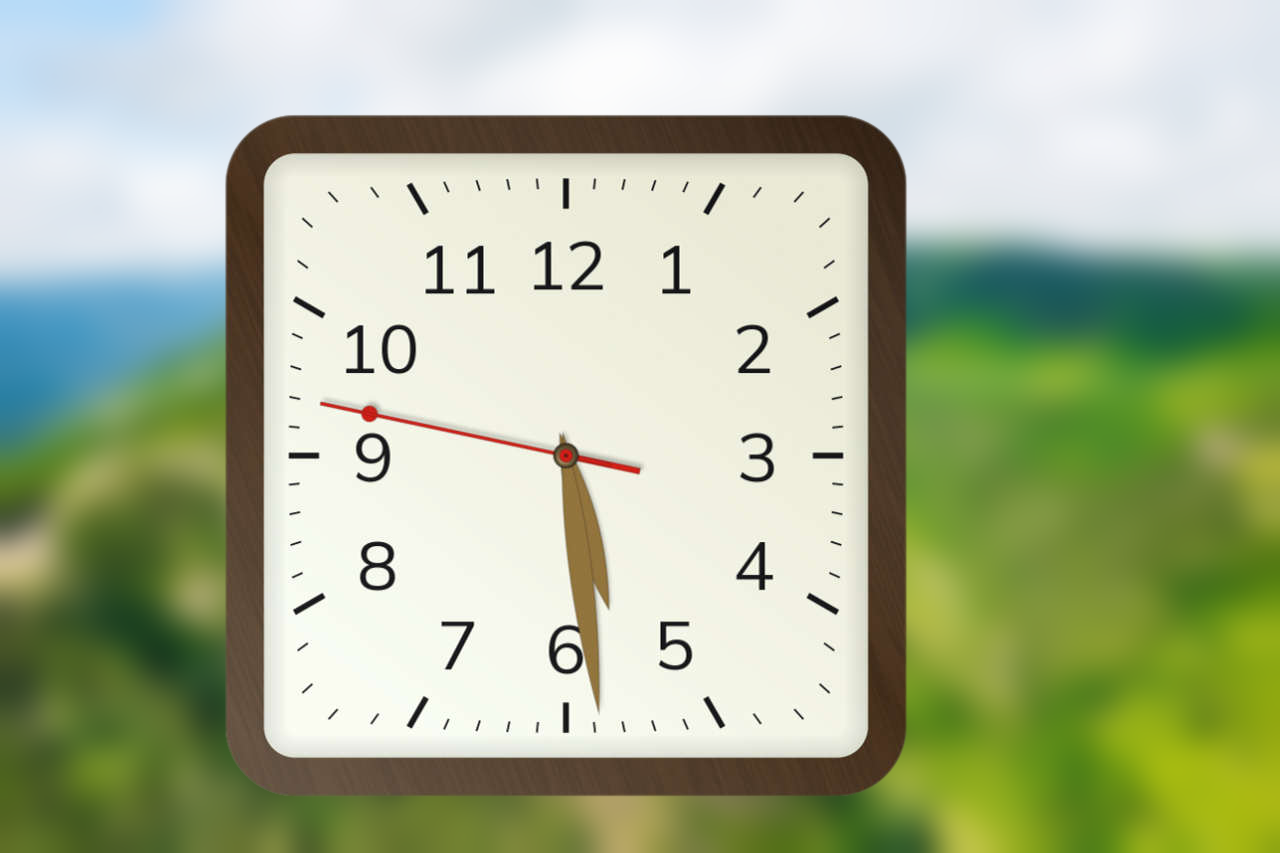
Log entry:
**5:28:47**
